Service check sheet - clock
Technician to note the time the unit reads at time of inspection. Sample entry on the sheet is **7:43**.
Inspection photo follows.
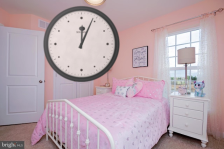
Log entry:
**12:04**
